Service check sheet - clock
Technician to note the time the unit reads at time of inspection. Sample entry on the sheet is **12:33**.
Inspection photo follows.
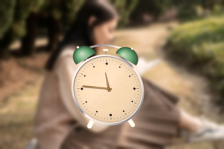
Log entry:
**11:46**
